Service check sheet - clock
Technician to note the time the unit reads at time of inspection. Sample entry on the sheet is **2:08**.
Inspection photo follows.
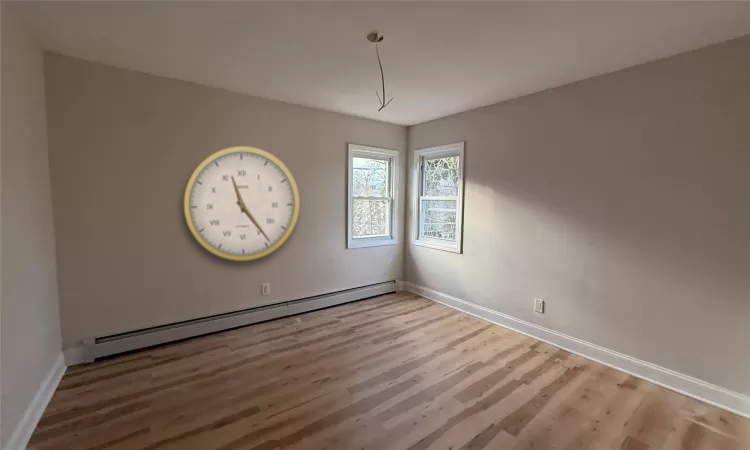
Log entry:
**11:24**
